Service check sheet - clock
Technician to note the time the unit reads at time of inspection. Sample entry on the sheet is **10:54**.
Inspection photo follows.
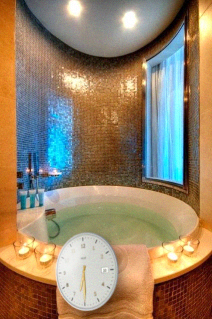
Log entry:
**6:30**
